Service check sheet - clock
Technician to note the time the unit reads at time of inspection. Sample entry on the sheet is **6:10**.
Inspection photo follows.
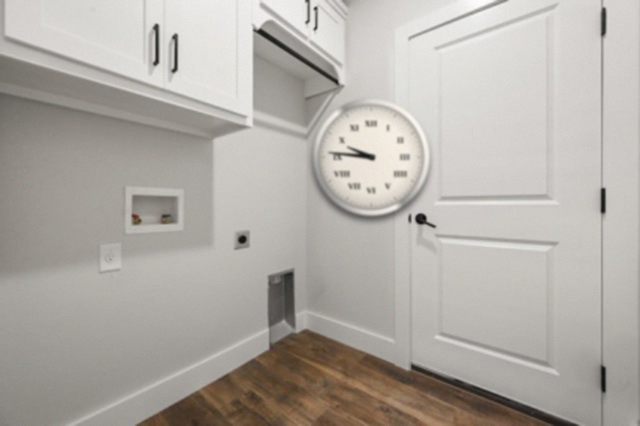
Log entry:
**9:46**
